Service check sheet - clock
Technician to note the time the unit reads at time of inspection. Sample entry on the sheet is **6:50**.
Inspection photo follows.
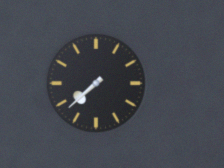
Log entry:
**7:38**
